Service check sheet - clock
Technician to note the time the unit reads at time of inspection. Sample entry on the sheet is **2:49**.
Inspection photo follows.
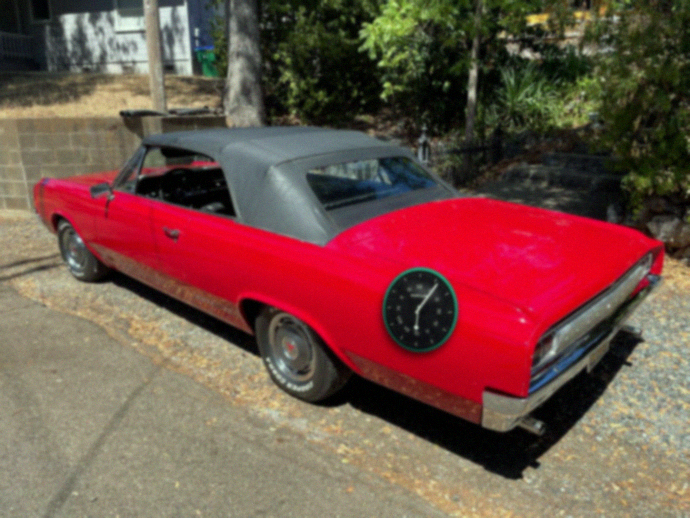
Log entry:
**6:06**
